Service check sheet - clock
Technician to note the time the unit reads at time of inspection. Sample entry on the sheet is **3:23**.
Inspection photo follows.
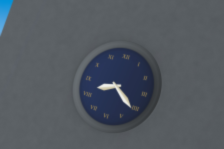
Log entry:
**8:21**
